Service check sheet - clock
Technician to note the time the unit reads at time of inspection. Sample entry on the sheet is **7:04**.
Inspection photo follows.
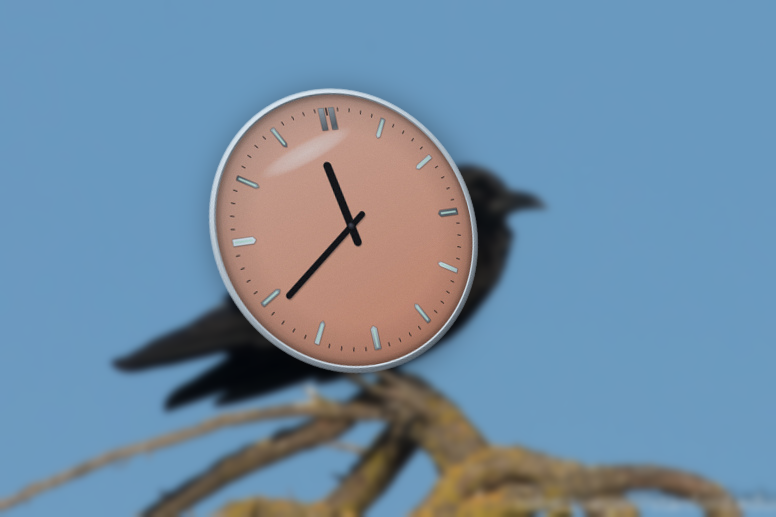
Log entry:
**11:39**
